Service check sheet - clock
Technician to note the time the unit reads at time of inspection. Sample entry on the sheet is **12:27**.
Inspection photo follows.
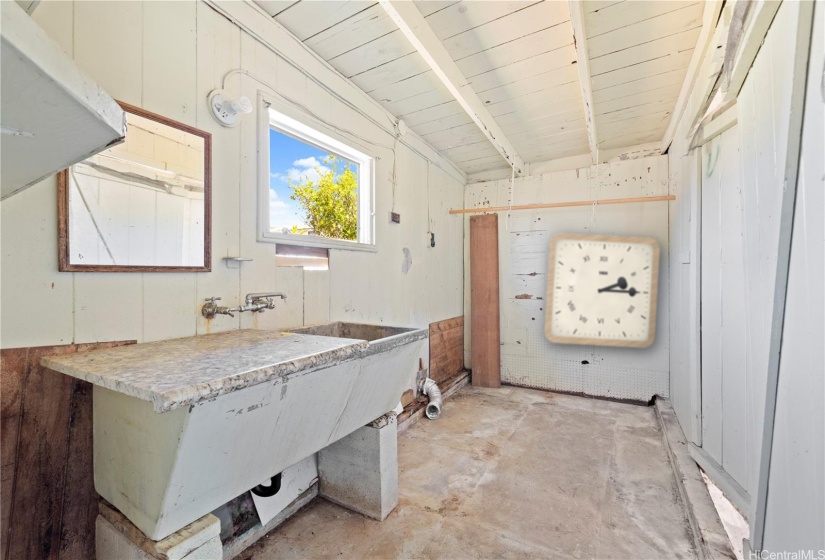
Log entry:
**2:15**
